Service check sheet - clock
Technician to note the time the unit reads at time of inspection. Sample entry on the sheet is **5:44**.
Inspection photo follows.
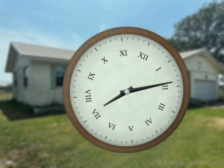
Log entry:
**7:09**
